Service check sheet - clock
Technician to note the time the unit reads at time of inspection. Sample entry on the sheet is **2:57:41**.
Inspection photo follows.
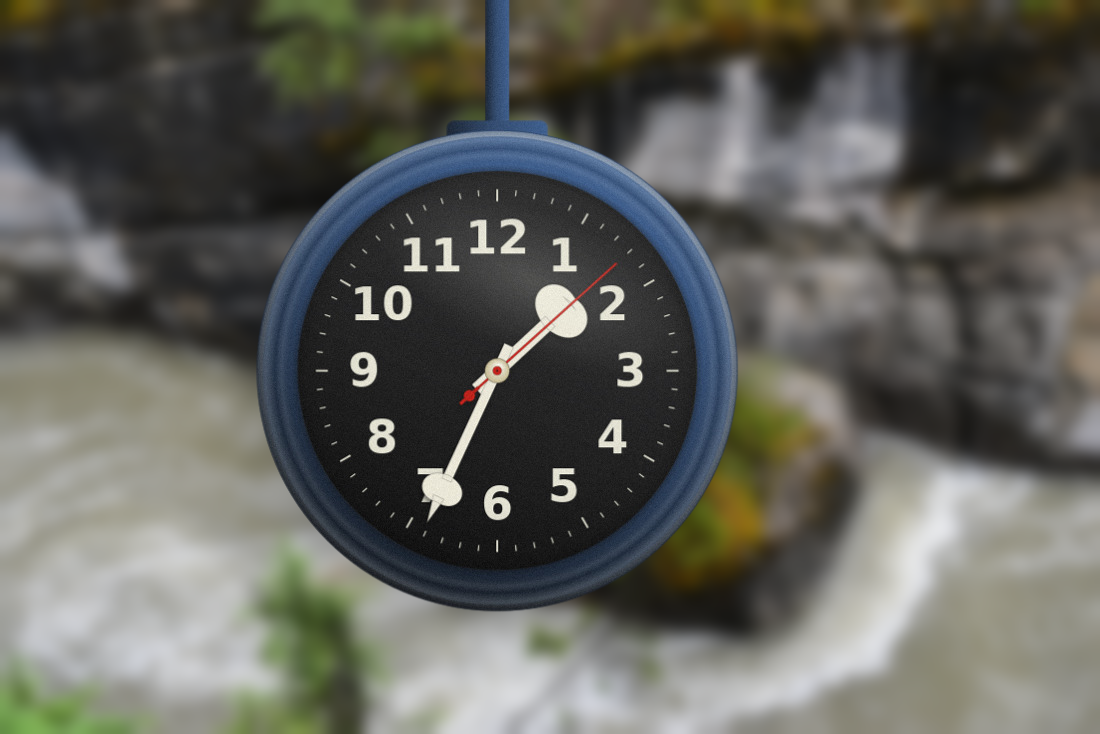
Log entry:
**1:34:08**
